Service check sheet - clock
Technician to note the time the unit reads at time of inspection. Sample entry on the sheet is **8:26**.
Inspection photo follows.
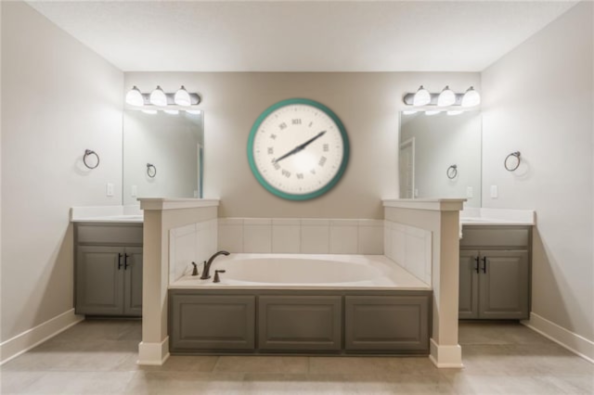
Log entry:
**8:10**
